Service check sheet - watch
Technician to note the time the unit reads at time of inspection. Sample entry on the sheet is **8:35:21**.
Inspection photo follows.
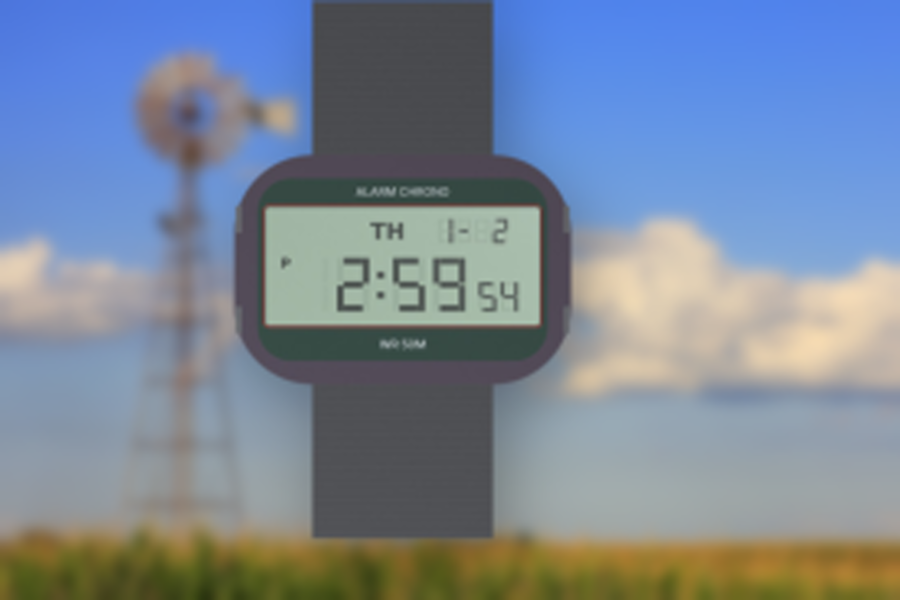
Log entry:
**2:59:54**
